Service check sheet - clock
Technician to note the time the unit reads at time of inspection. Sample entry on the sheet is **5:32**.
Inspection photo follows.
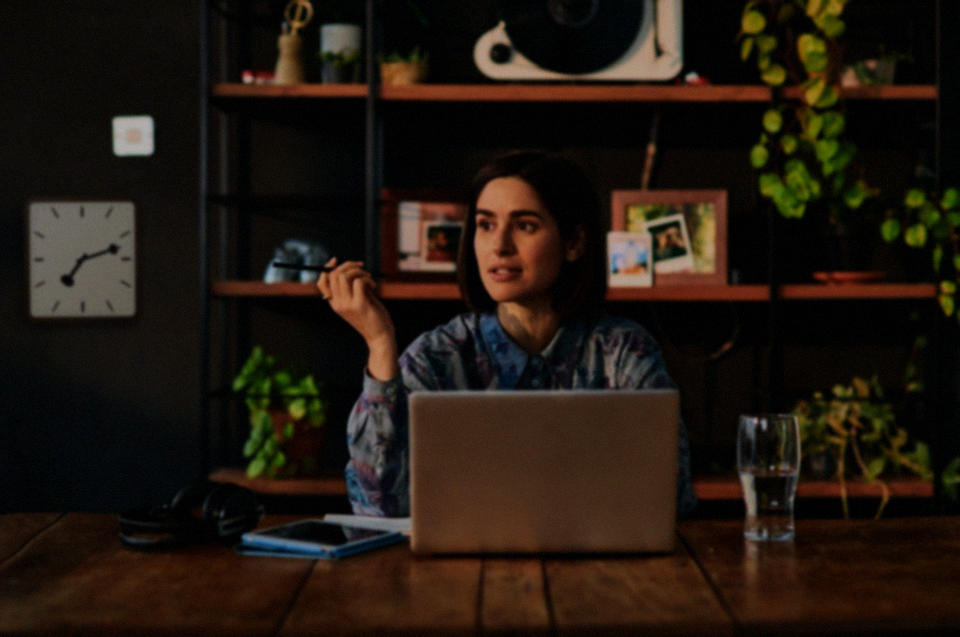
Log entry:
**7:12**
